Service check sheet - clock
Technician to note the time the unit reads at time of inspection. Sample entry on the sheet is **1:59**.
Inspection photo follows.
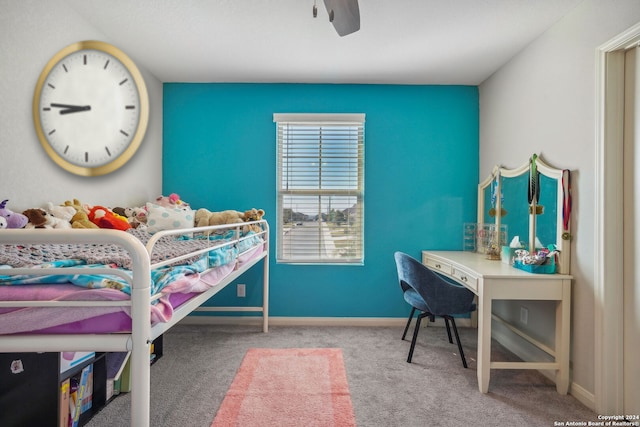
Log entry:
**8:46**
